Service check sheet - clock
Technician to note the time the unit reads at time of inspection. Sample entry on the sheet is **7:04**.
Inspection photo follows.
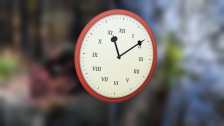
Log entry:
**11:09**
